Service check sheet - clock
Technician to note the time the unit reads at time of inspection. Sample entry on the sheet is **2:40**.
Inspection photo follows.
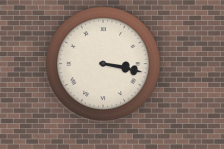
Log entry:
**3:17**
